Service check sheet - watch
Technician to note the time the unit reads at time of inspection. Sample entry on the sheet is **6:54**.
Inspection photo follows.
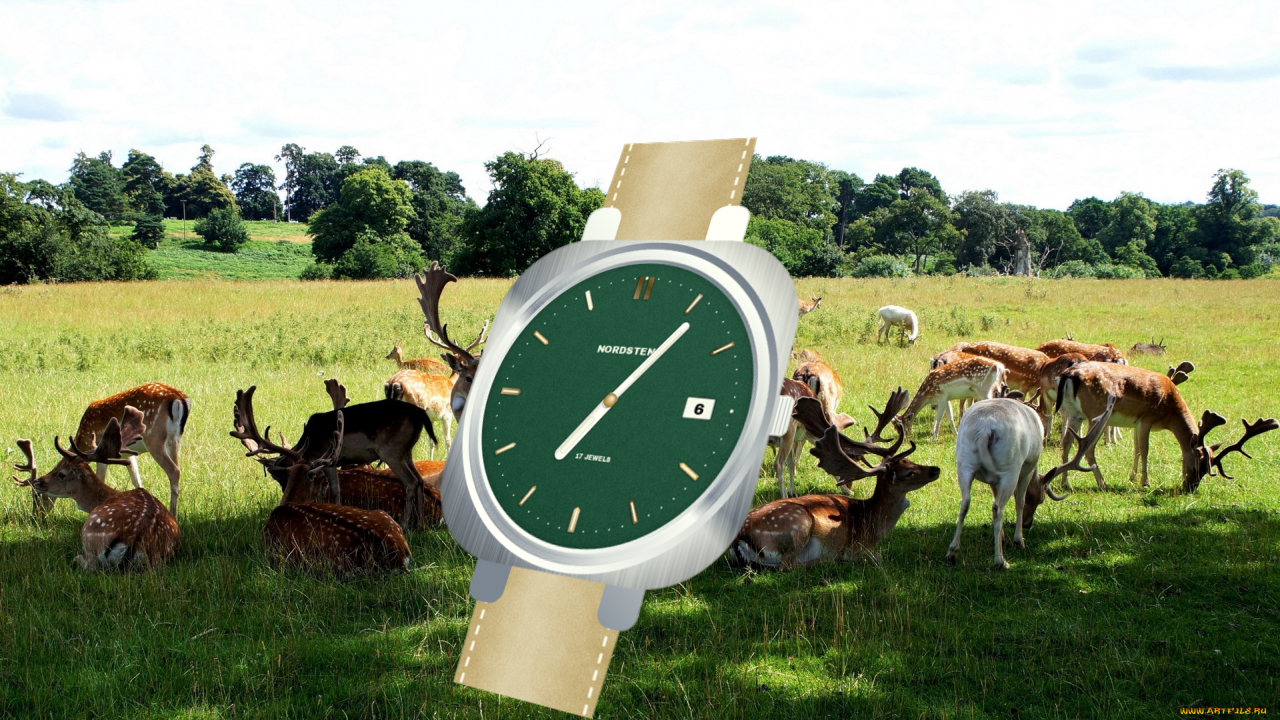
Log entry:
**7:06**
